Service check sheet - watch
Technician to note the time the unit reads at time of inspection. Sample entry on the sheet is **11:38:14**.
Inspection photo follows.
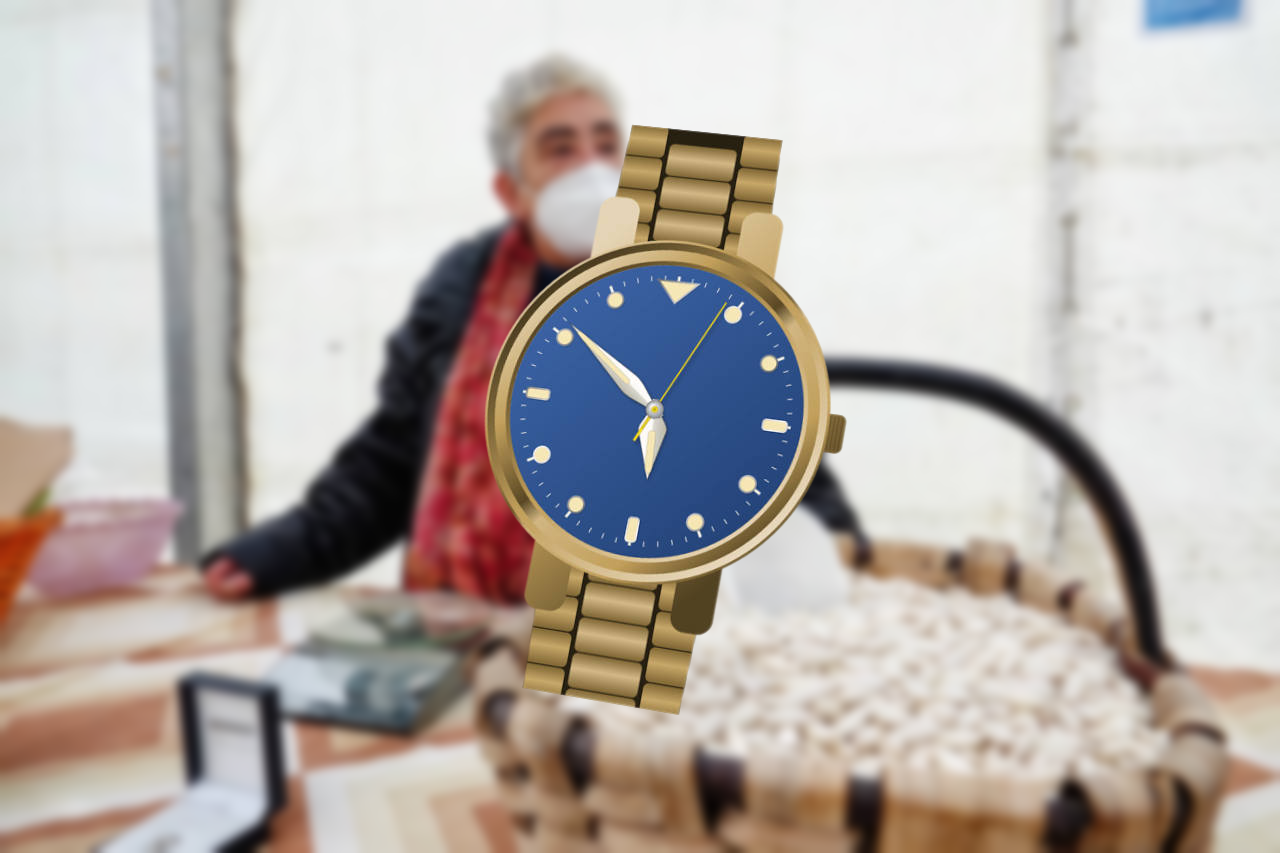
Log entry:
**5:51:04**
